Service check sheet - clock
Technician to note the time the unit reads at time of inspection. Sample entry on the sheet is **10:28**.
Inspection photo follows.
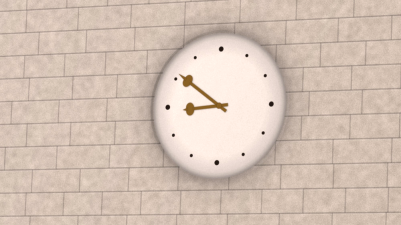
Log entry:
**8:51**
